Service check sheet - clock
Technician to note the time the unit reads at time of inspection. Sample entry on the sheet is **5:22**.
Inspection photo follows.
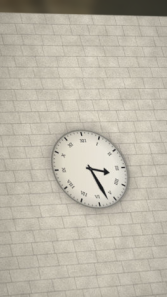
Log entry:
**3:27**
